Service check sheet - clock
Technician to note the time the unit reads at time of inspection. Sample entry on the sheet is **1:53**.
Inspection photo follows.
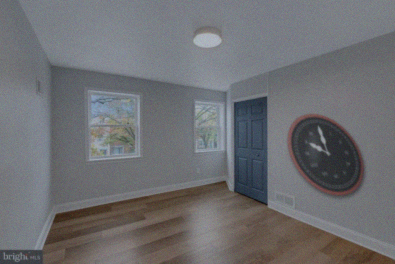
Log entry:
**10:00**
